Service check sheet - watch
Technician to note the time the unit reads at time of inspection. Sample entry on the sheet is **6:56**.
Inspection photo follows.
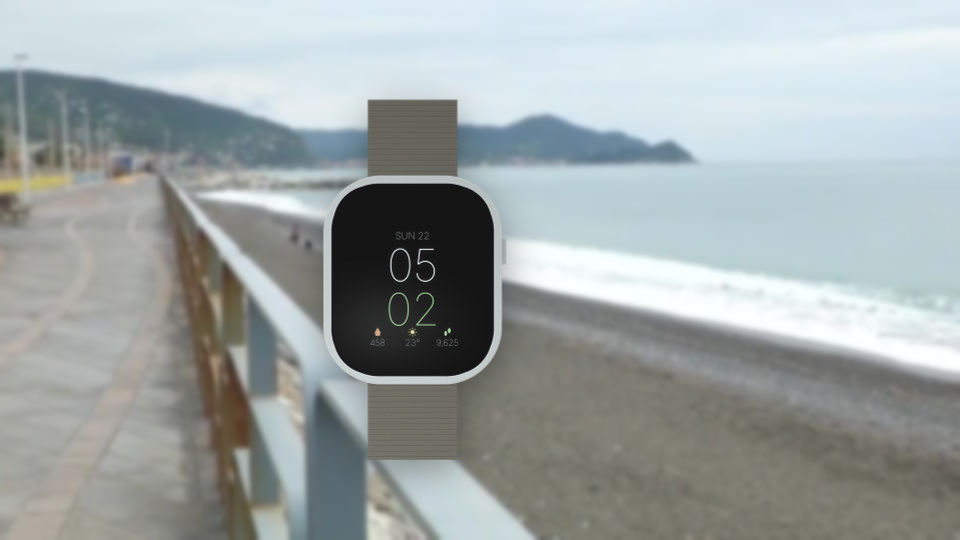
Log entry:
**5:02**
